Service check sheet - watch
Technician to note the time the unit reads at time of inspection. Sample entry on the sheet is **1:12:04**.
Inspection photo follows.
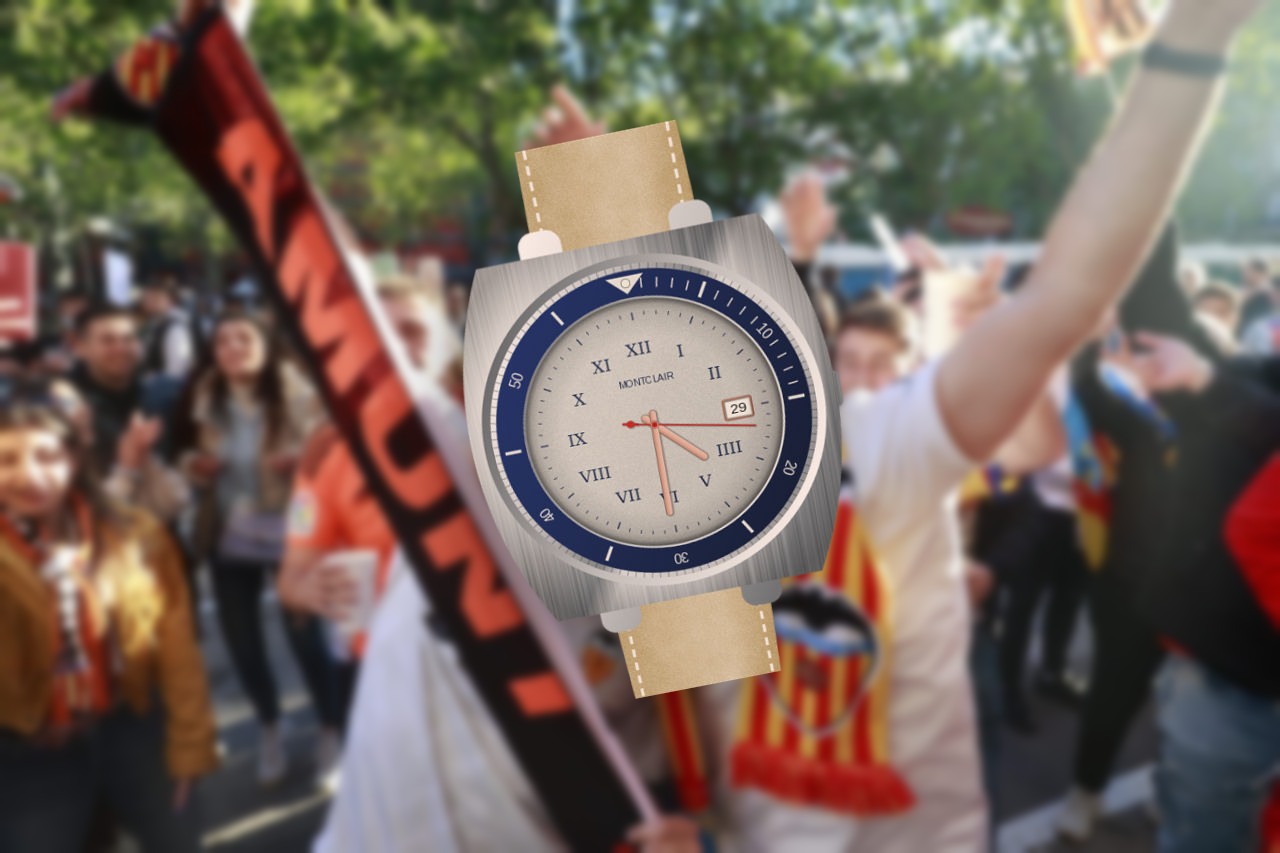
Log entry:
**4:30:17**
